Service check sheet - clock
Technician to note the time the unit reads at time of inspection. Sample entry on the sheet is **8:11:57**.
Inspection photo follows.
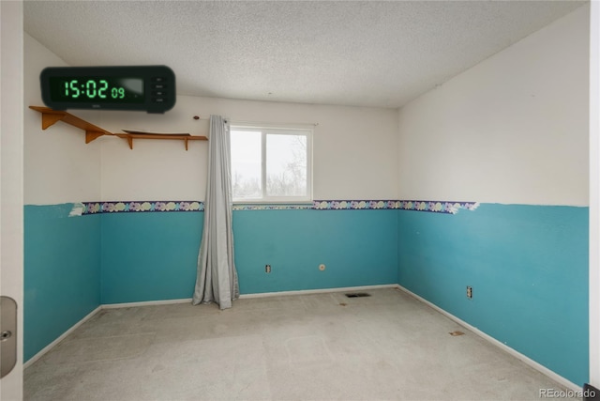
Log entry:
**15:02:09**
